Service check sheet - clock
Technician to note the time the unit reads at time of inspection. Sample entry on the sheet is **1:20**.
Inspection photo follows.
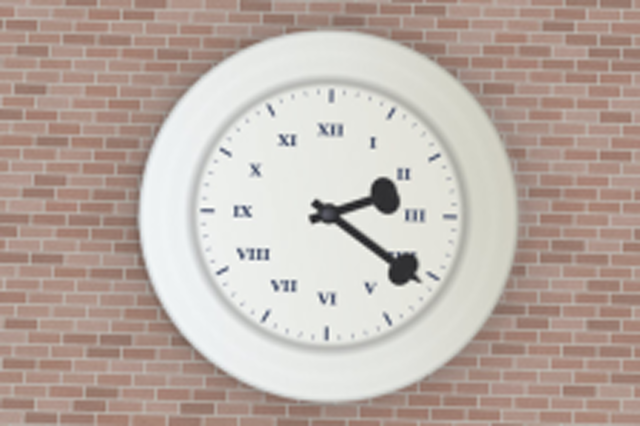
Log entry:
**2:21**
